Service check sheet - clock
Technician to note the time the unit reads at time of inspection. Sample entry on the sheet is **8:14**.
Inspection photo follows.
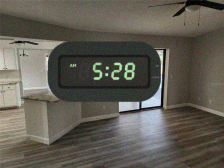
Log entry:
**5:28**
